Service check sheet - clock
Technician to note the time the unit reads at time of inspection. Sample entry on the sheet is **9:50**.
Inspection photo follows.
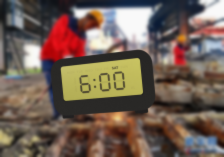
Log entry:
**6:00**
